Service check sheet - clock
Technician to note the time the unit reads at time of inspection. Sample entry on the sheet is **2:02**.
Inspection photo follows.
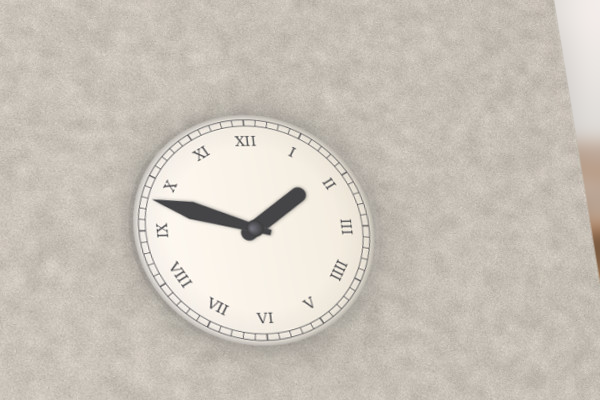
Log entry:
**1:48**
